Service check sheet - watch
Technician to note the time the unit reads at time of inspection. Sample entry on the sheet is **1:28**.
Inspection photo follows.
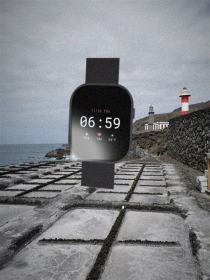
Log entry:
**6:59**
